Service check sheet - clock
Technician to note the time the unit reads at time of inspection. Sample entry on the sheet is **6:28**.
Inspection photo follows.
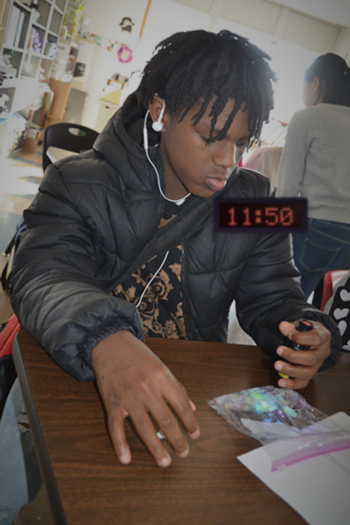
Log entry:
**11:50**
